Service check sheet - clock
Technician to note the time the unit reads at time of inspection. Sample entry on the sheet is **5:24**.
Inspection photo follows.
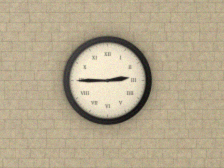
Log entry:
**2:45**
